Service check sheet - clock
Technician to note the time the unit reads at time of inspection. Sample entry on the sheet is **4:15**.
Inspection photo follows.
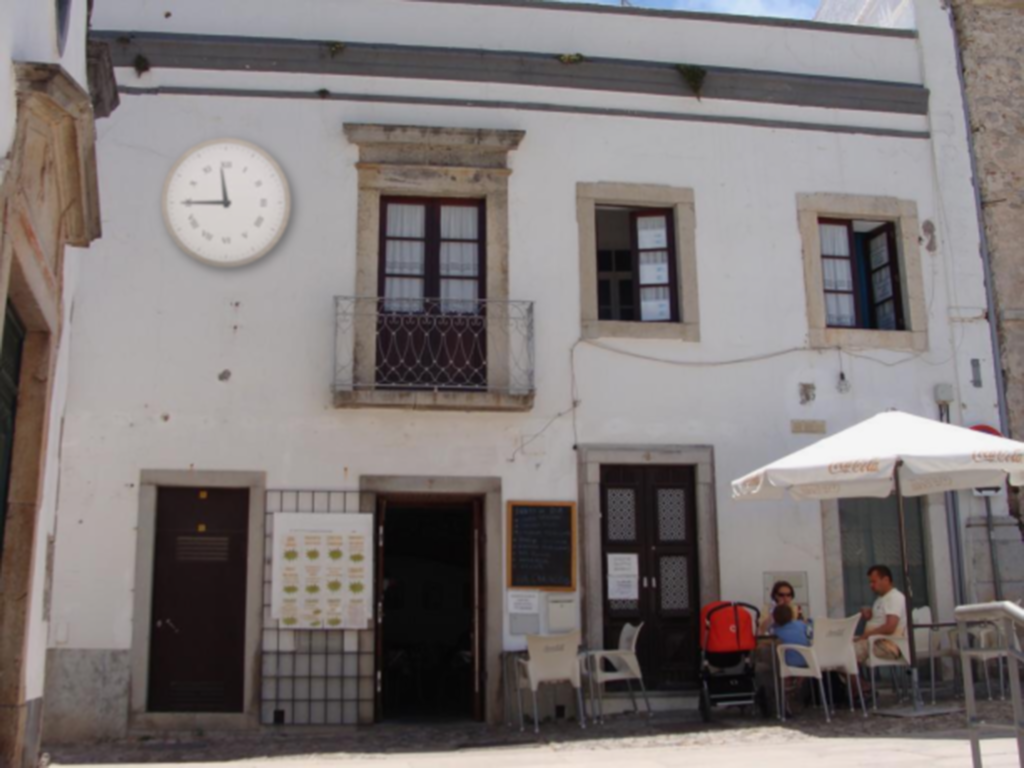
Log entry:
**11:45**
